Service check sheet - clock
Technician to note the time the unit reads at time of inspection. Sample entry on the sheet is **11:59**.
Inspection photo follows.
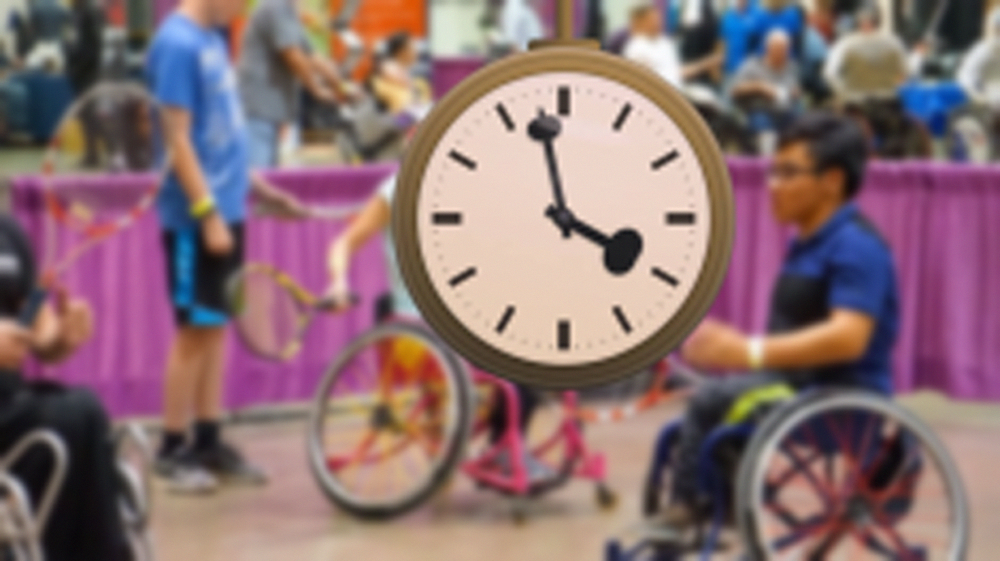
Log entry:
**3:58**
